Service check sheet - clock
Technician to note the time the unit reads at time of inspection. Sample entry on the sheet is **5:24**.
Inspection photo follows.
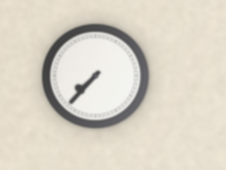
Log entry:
**7:37**
